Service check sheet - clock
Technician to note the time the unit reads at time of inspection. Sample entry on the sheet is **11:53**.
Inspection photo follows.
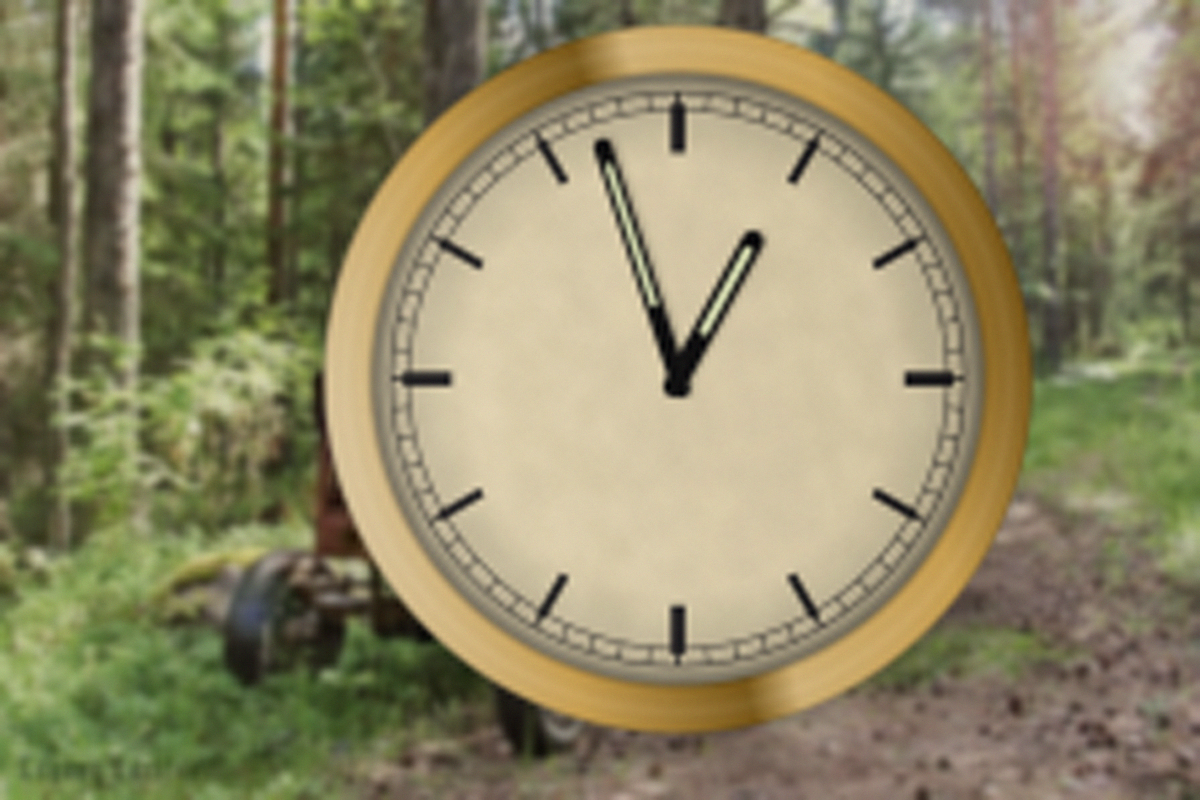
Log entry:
**12:57**
